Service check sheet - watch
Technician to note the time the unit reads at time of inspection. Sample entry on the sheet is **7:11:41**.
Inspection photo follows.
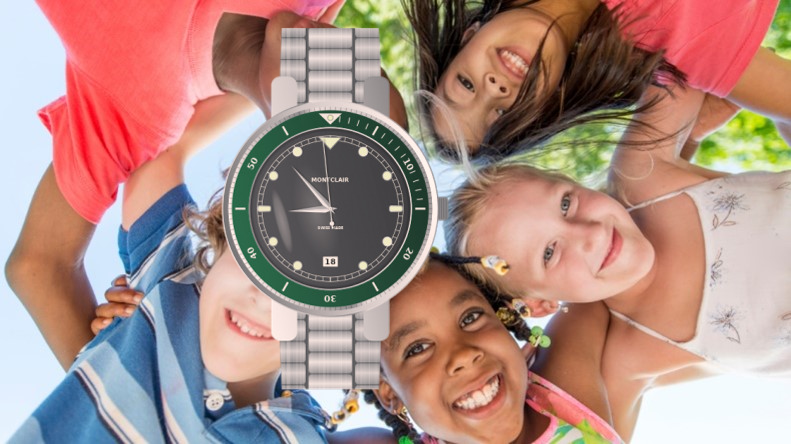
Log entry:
**8:52:59**
